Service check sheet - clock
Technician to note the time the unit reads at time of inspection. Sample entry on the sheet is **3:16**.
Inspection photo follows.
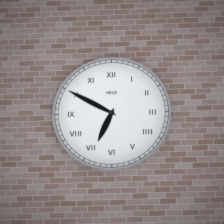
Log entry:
**6:50**
